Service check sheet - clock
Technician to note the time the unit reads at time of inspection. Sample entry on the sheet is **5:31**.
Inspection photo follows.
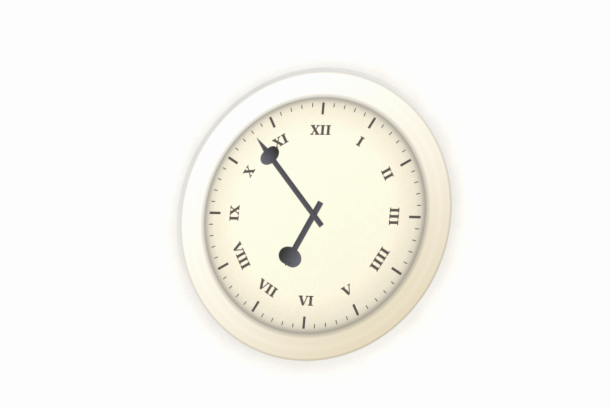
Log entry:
**6:53**
